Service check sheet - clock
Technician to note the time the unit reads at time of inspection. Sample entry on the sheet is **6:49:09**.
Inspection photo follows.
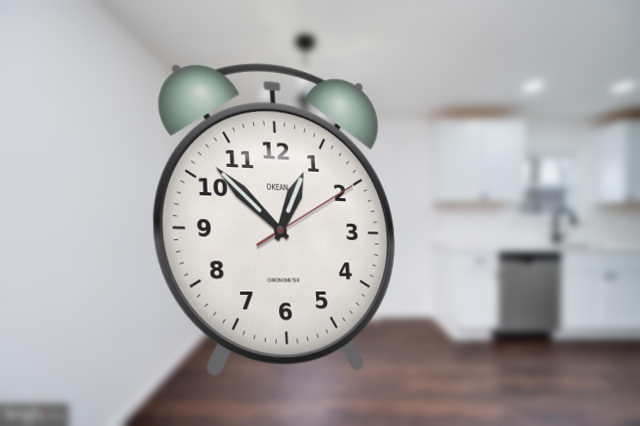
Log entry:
**12:52:10**
